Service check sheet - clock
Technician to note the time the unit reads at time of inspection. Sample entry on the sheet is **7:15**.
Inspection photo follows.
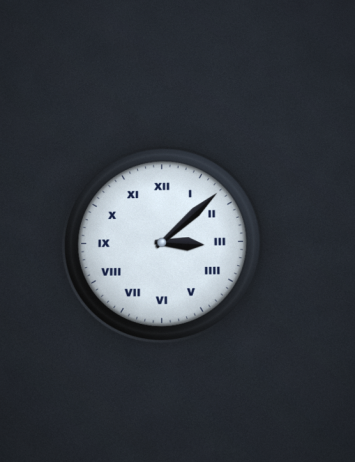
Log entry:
**3:08**
